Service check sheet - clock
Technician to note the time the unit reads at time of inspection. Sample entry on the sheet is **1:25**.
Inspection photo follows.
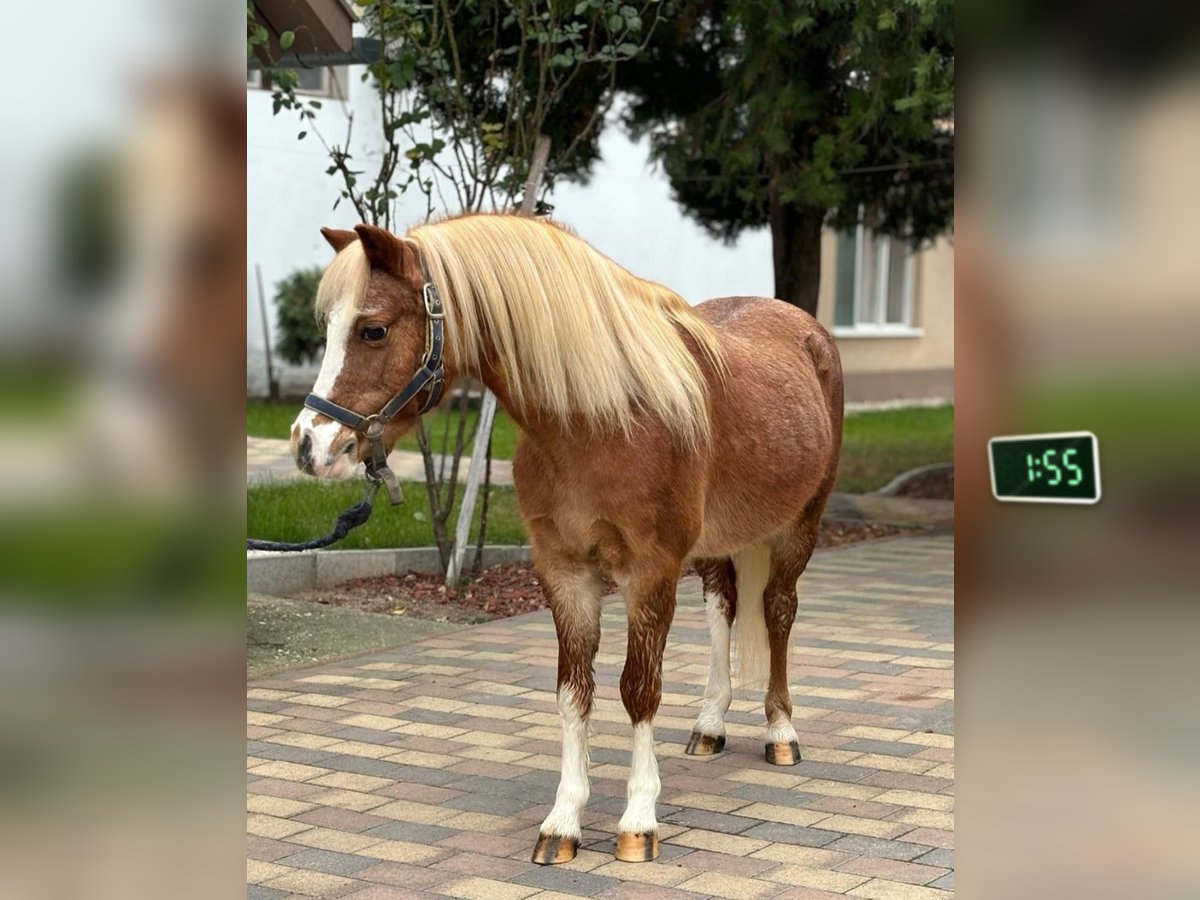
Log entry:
**1:55**
